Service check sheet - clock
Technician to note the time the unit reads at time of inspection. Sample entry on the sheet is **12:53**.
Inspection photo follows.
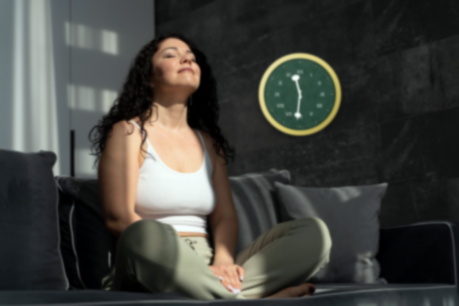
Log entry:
**11:31**
